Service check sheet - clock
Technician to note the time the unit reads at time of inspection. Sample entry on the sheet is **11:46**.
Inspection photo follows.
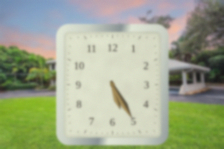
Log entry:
**5:25**
